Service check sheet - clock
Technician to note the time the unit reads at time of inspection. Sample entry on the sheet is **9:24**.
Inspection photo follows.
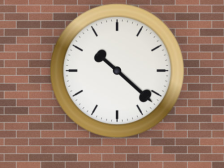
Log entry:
**10:22**
